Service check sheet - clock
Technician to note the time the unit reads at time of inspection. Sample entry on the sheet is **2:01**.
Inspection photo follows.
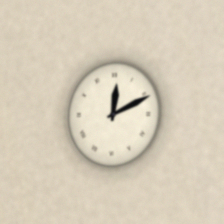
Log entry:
**12:11**
